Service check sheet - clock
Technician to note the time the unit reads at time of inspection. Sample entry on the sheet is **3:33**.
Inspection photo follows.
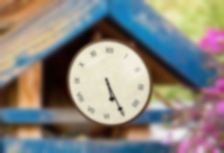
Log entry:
**5:25**
